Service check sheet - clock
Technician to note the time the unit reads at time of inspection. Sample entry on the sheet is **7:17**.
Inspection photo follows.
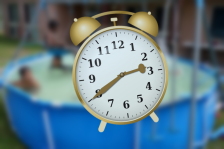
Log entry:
**2:40**
